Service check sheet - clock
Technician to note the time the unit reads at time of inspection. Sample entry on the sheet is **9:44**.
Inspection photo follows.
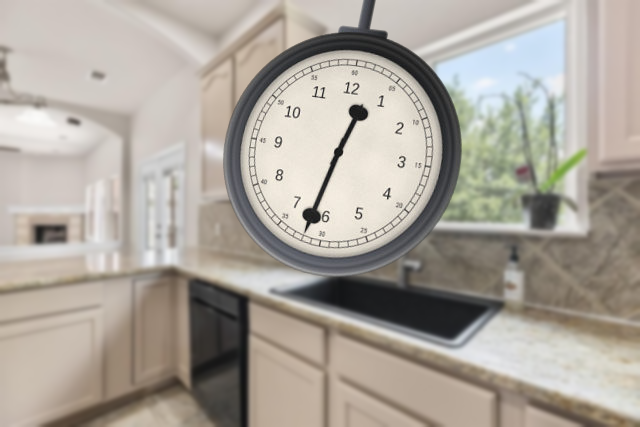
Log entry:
**12:32**
